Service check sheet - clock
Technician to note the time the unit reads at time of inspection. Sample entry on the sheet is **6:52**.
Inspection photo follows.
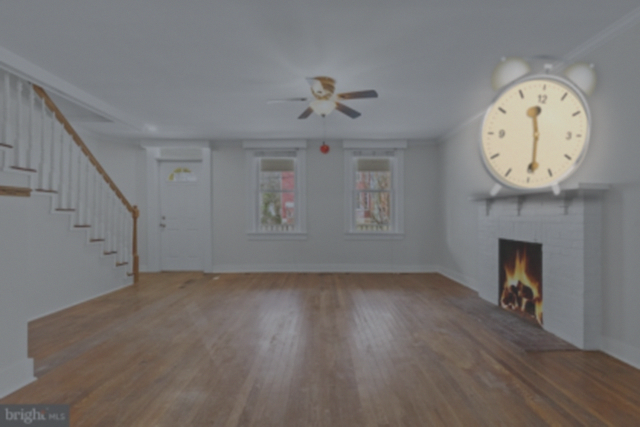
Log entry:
**11:29**
